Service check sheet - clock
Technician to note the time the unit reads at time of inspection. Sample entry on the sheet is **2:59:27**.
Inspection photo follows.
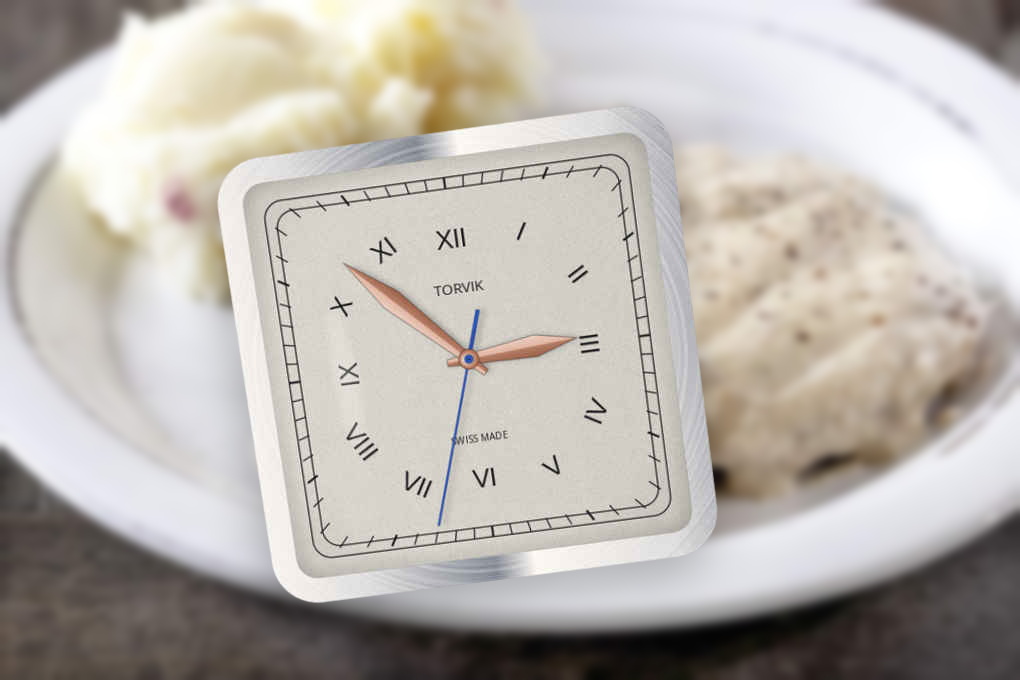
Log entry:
**2:52:33**
